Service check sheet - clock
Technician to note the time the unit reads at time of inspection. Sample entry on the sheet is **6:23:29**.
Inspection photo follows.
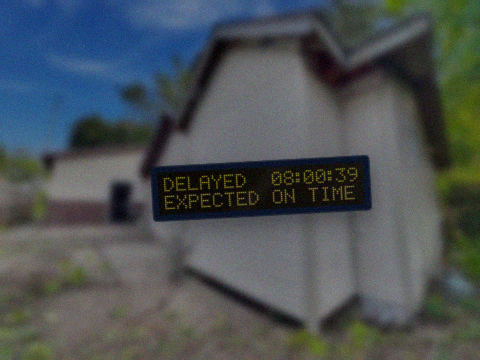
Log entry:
**8:00:39**
